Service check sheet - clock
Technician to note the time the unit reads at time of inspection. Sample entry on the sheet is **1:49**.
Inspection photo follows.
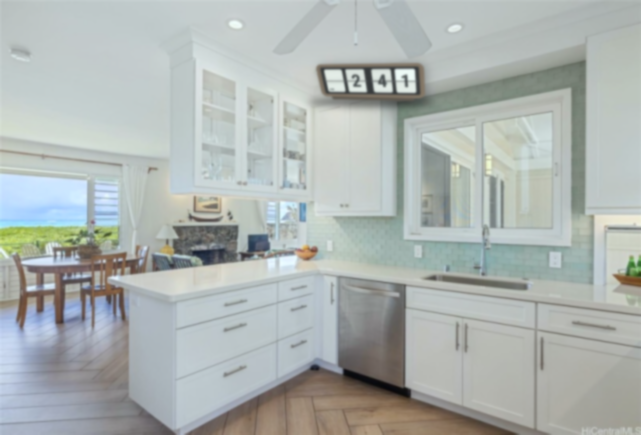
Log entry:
**2:41**
